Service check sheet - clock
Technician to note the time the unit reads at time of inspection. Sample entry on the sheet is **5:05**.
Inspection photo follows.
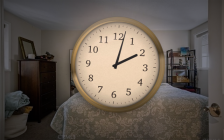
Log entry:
**2:02**
